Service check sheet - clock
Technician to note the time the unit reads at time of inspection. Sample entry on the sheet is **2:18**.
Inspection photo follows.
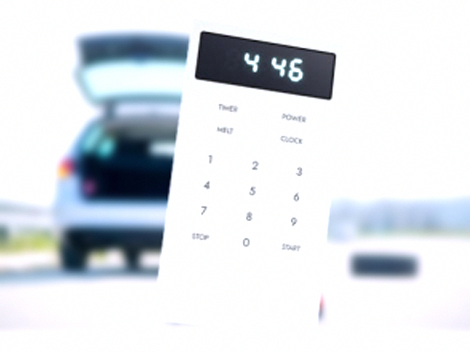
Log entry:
**4:46**
